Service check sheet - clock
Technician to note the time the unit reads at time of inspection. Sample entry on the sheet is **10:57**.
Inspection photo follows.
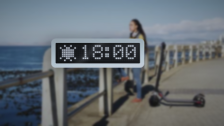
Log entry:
**18:00**
